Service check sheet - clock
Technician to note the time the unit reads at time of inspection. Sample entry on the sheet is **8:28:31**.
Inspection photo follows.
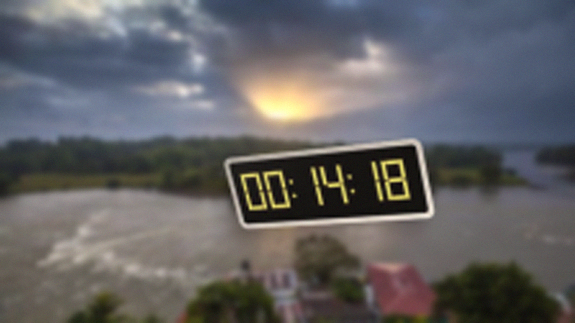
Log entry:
**0:14:18**
